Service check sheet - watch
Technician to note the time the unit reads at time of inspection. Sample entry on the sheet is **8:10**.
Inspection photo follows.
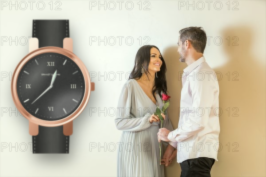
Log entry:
**12:38**
